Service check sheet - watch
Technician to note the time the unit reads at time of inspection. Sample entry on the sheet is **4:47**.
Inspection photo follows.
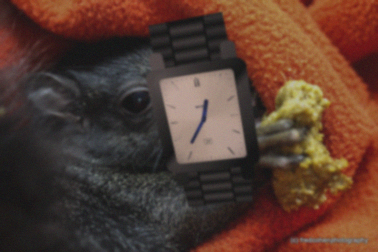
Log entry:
**12:36**
